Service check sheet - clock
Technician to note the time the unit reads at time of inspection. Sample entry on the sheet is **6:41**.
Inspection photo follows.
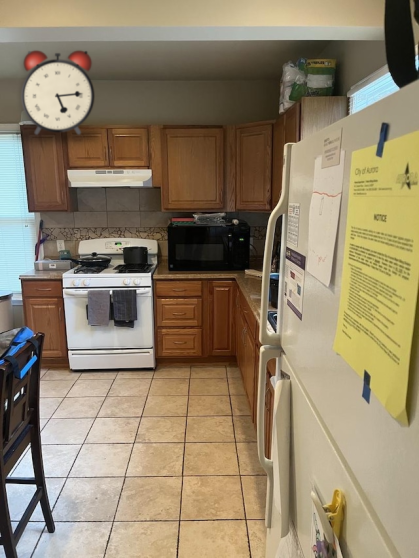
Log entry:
**5:14**
